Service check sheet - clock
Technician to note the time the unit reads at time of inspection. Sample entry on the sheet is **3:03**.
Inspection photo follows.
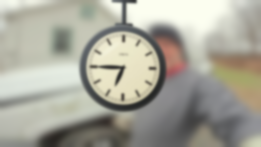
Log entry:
**6:45**
